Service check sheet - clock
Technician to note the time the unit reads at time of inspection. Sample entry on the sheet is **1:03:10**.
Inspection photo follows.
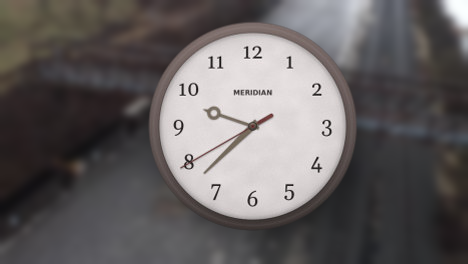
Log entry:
**9:37:40**
